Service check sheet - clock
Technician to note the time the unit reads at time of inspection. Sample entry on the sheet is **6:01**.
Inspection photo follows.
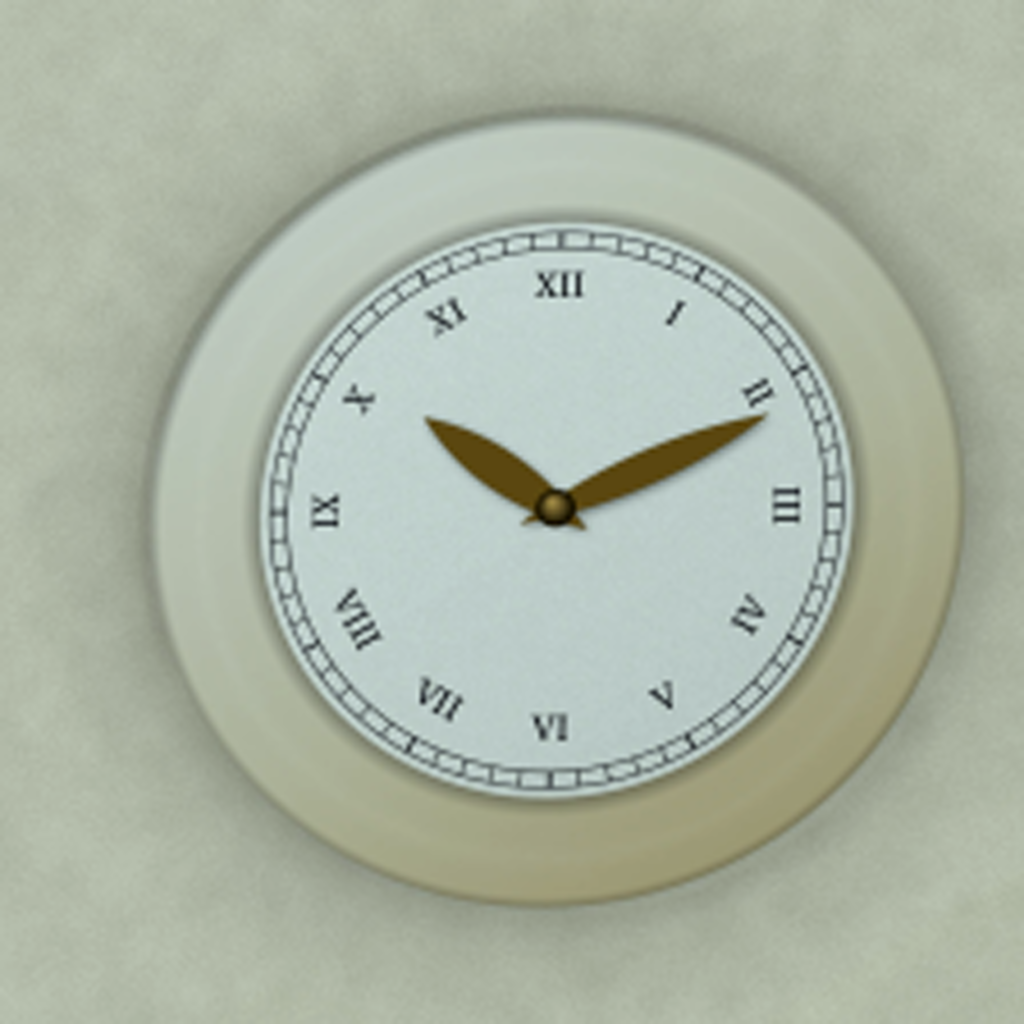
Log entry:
**10:11**
